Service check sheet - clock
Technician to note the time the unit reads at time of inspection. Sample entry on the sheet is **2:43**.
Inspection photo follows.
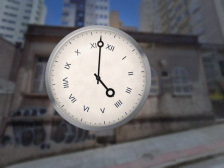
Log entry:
**3:57**
